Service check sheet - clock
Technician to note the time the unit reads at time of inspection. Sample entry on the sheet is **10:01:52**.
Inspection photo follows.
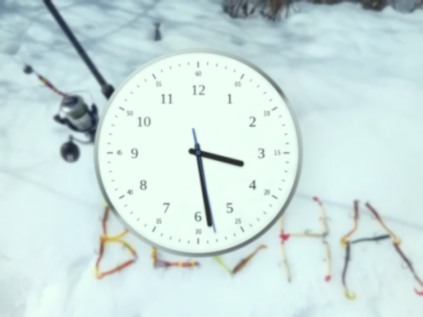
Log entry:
**3:28:28**
